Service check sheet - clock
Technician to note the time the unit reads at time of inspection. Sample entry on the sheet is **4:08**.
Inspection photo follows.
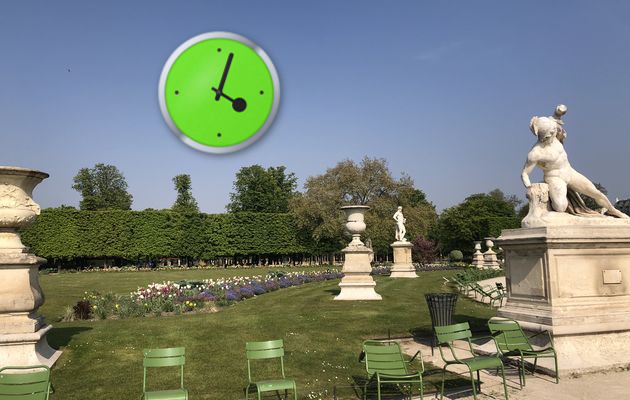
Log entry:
**4:03**
